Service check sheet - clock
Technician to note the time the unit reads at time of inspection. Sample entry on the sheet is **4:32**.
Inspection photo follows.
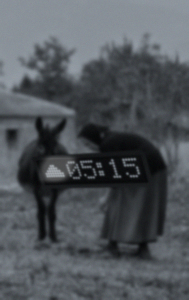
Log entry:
**5:15**
